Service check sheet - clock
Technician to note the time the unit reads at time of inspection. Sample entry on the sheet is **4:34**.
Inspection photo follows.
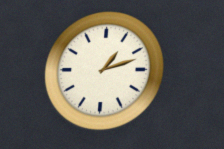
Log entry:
**1:12**
